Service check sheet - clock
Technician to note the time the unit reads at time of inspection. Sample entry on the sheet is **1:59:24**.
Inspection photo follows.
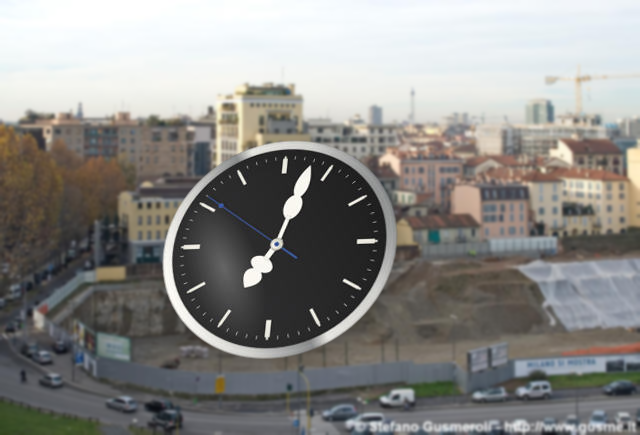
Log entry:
**7:02:51**
